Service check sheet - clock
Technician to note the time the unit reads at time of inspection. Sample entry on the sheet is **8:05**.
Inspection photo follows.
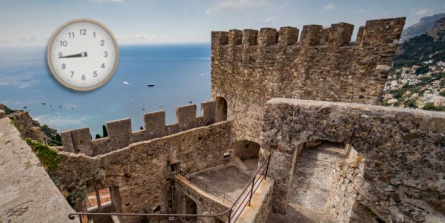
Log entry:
**8:44**
